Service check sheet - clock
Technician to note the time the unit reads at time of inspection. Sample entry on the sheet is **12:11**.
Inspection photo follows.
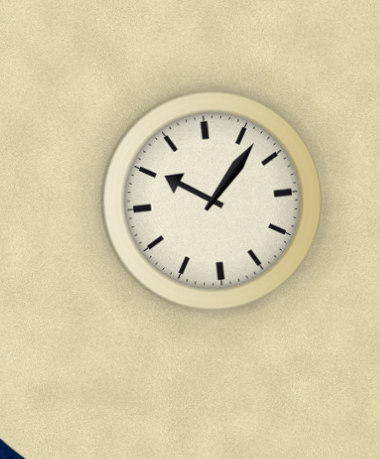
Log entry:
**10:07**
